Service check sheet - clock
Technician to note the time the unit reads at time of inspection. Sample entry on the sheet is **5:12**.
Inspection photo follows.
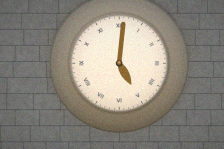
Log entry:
**5:01**
